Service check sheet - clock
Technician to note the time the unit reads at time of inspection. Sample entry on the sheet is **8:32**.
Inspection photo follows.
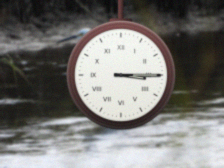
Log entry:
**3:15**
